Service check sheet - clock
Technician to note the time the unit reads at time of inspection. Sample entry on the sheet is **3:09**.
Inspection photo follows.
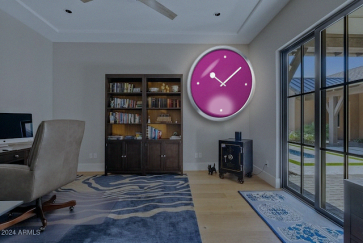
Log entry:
**10:08**
